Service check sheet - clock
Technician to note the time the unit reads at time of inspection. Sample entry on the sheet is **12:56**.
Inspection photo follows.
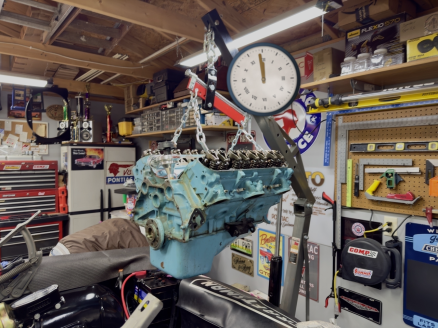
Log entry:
**11:59**
